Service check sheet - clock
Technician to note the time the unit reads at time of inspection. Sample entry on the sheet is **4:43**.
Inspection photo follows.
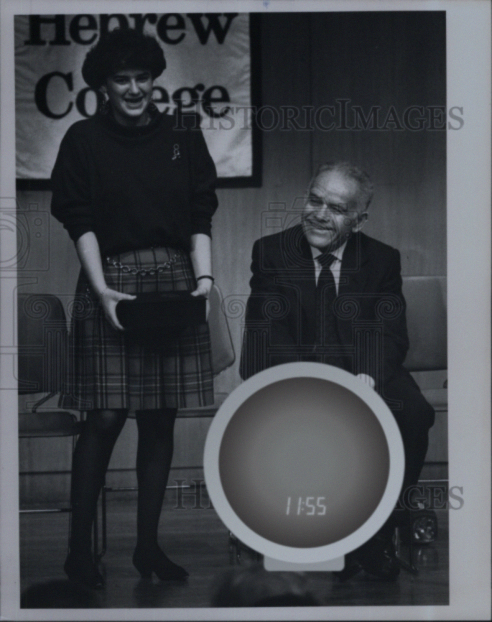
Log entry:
**11:55**
